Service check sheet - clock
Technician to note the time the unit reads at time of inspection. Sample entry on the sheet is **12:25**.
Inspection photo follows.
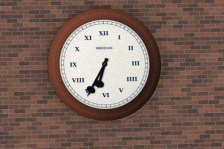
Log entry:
**6:35**
